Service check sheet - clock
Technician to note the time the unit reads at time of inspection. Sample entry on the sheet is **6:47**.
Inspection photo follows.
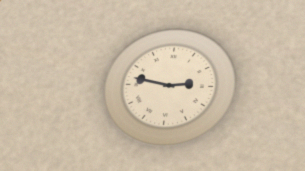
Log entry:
**2:47**
